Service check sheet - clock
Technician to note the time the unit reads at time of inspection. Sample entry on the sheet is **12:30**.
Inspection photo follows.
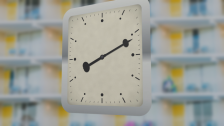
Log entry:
**8:11**
